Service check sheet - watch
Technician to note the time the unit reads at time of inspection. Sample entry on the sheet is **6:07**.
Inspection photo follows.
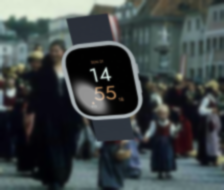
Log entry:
**14:55**
